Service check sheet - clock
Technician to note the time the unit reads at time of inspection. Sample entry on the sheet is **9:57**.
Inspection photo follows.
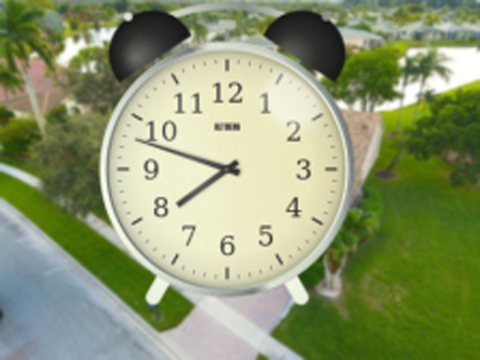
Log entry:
**7:48**
